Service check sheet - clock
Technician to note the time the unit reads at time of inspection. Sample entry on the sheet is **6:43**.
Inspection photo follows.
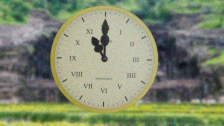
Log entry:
**11:00**
